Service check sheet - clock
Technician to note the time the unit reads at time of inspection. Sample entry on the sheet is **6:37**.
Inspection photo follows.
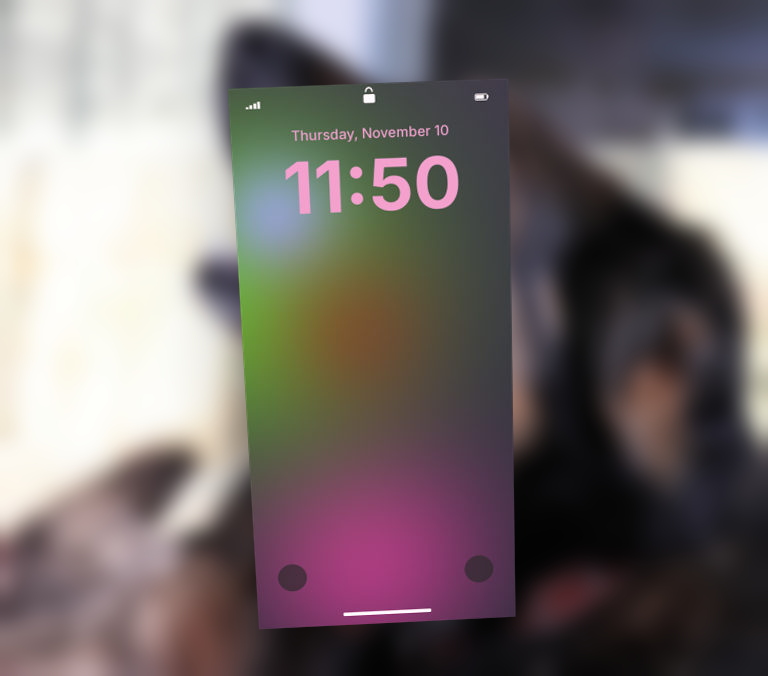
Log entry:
**11:50**
